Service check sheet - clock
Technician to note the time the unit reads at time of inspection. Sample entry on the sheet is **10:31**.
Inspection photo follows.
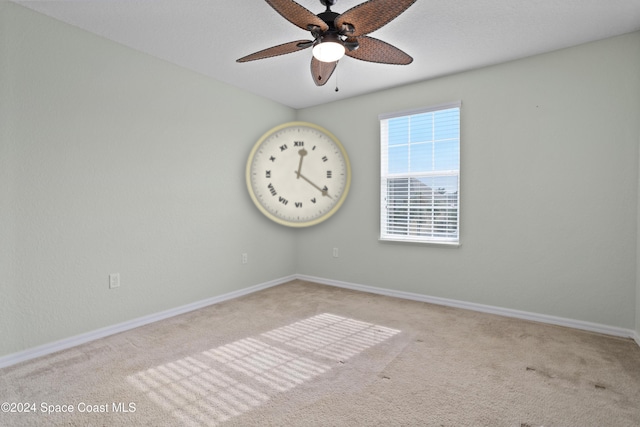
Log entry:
**12:21**
